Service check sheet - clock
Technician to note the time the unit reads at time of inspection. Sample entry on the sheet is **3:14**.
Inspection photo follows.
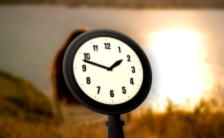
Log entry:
**1:48**
